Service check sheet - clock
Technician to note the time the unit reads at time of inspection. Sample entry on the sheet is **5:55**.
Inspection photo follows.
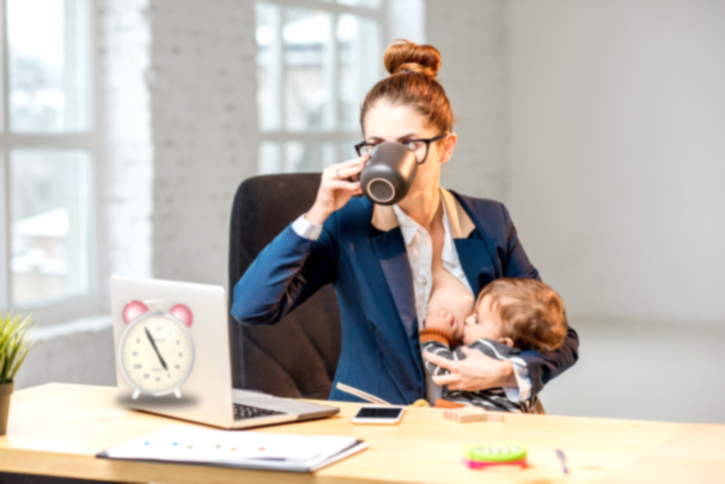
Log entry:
**4:55**
